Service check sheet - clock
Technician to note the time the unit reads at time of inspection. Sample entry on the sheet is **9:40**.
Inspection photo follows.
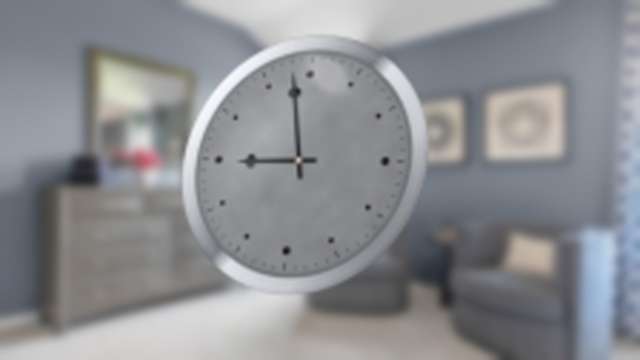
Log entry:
**8:58**
